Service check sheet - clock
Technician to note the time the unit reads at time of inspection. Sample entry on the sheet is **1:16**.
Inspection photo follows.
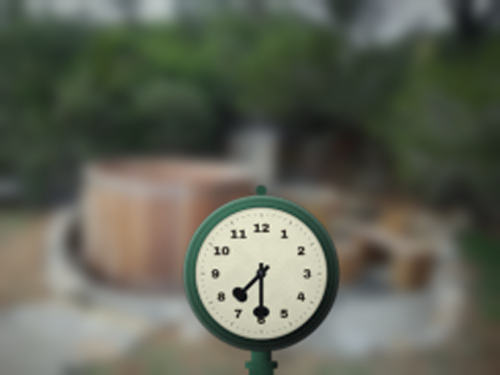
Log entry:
**7:30**
